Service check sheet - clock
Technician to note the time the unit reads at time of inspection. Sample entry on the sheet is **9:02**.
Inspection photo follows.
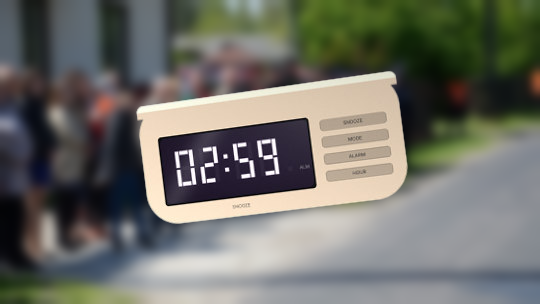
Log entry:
**2:59**
